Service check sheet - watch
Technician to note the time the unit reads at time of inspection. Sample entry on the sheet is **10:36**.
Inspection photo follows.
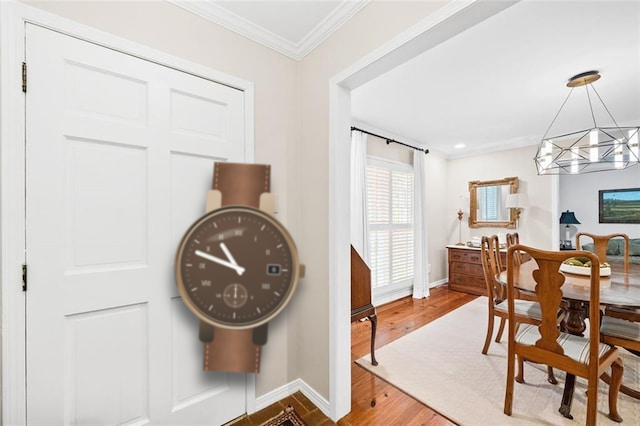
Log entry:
**10:48**
